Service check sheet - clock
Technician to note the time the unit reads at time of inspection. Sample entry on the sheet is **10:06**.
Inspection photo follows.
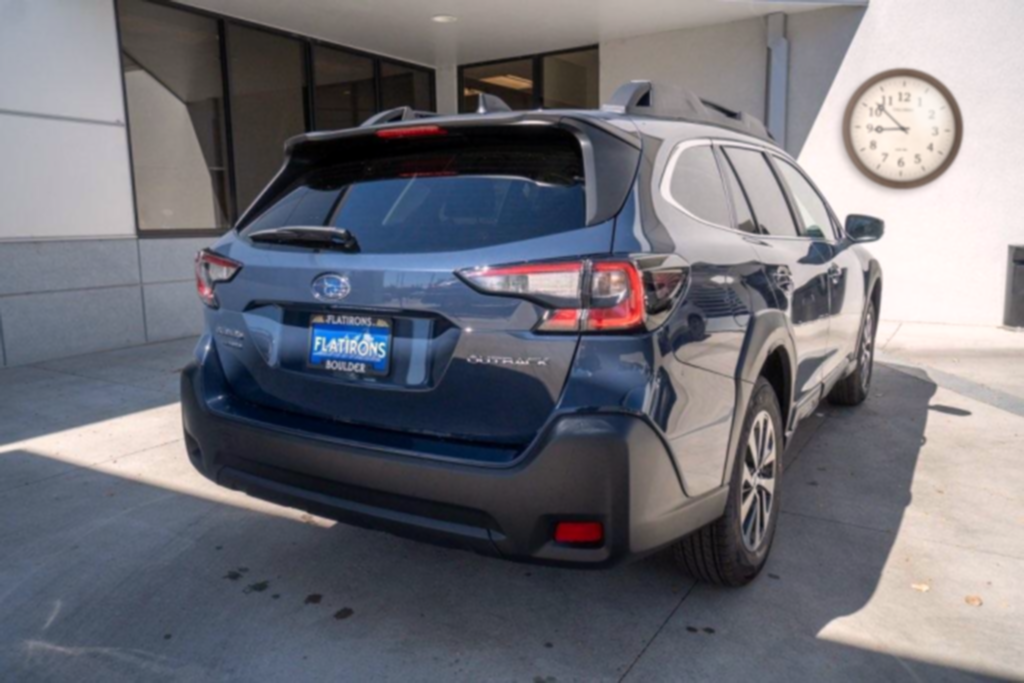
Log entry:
**8:52**
